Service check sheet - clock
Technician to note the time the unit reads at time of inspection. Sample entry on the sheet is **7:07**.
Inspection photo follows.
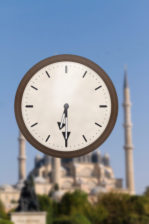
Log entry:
**6:30**
